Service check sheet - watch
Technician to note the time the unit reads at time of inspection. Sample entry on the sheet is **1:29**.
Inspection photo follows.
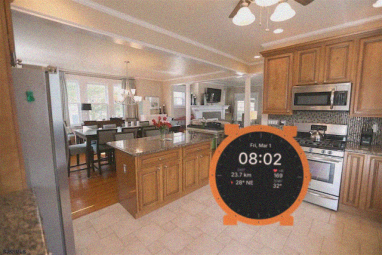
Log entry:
**8:02**
